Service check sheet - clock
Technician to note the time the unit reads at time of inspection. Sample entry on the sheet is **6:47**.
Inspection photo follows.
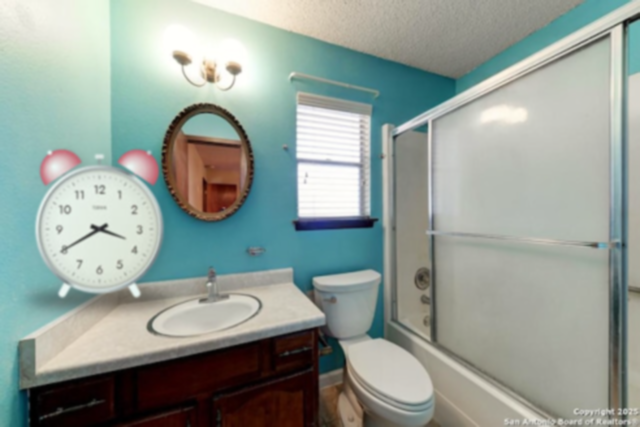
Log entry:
**3:40**
